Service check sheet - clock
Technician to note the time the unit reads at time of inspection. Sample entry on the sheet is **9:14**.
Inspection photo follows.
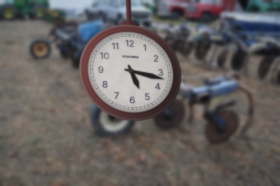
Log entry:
**5:17**
